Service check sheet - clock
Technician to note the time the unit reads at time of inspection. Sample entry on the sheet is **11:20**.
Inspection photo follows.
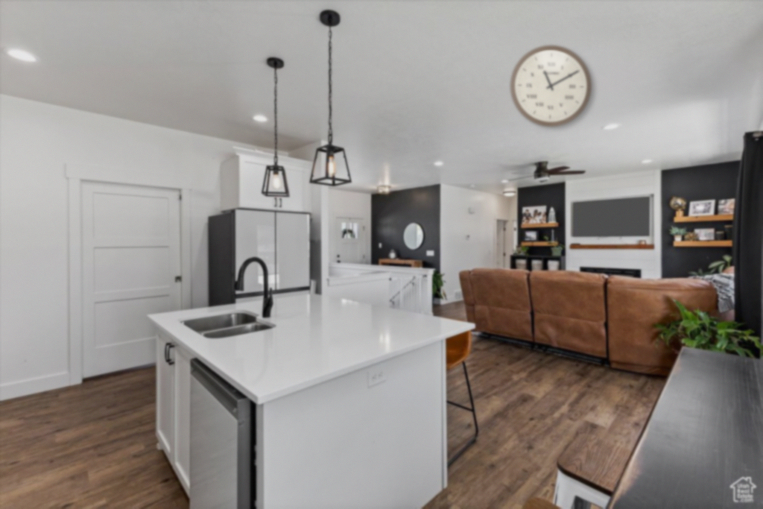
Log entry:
**11:10**
